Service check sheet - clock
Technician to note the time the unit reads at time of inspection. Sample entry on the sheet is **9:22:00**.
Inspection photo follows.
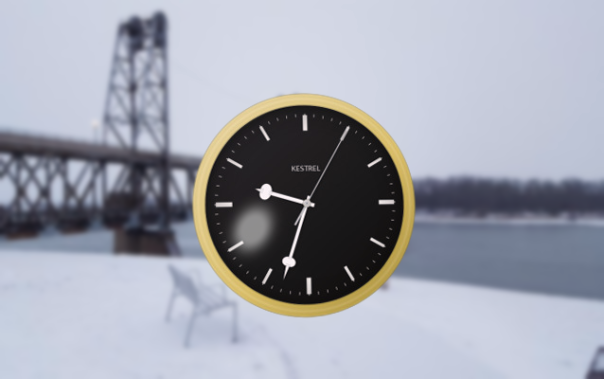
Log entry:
**9:33:05**
